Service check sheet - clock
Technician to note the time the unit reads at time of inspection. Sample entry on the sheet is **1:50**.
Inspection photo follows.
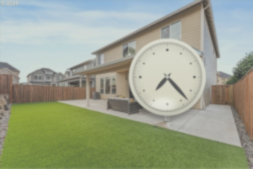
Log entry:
**7:23**
